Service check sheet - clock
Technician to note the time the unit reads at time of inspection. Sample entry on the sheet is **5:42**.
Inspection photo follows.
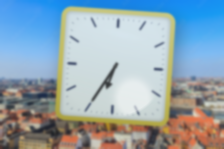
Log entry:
**6:35**
